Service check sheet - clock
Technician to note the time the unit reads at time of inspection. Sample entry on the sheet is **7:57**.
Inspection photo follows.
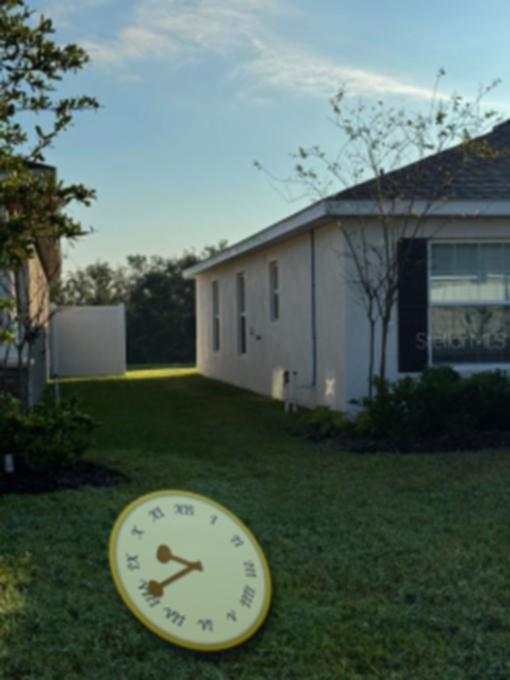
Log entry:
**9:40**
